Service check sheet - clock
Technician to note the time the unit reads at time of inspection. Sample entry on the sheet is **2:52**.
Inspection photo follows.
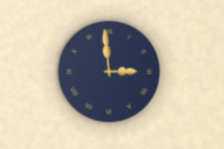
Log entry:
**2:59**
